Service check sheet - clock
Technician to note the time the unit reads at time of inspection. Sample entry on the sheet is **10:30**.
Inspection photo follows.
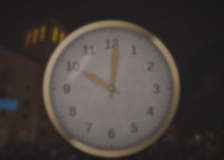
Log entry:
**10:01**
